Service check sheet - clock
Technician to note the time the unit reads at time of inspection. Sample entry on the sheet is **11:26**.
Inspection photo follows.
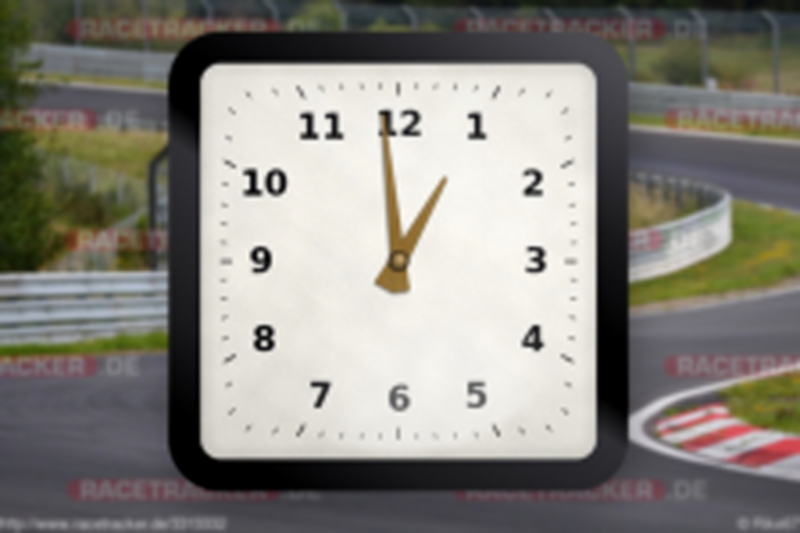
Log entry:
**12:59**
